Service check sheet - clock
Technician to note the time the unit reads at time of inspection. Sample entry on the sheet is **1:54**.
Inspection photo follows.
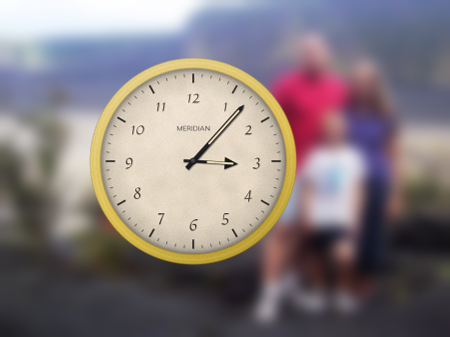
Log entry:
**3:07**
